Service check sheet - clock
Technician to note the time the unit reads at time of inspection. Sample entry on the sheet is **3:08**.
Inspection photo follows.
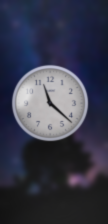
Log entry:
**11:22**
